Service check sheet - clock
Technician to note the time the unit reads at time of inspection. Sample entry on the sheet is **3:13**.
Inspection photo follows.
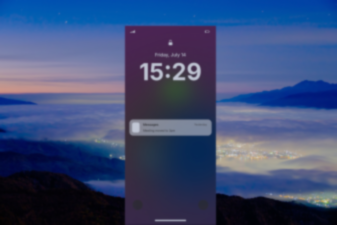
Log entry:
**15:29**
